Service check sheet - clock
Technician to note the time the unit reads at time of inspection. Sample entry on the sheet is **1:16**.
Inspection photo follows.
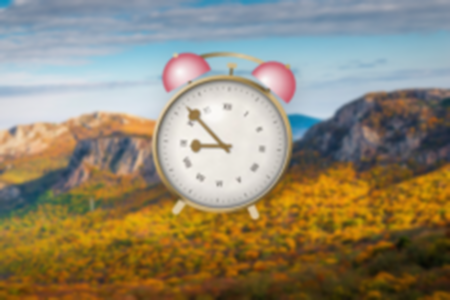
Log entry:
**8:52**
